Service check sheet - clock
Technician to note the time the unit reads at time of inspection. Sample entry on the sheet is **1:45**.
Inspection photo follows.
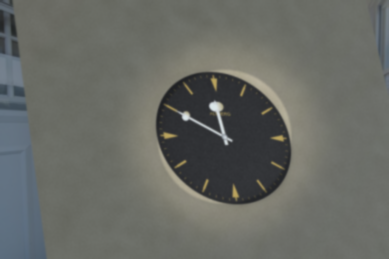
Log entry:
**11:50**
